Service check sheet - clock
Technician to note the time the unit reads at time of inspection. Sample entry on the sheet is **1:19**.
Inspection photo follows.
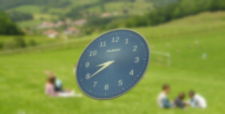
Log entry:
**8:39**
